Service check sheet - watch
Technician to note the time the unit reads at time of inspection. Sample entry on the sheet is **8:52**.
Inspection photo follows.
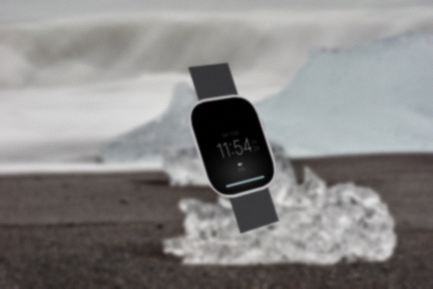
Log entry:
**11:54**
